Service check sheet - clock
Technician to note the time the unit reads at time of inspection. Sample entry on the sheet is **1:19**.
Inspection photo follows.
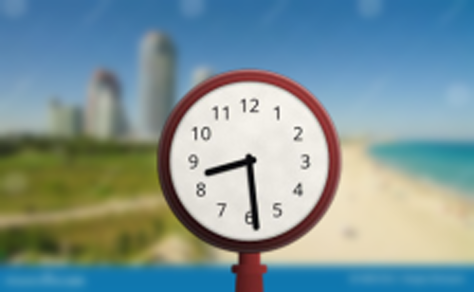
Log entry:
**8:29**
